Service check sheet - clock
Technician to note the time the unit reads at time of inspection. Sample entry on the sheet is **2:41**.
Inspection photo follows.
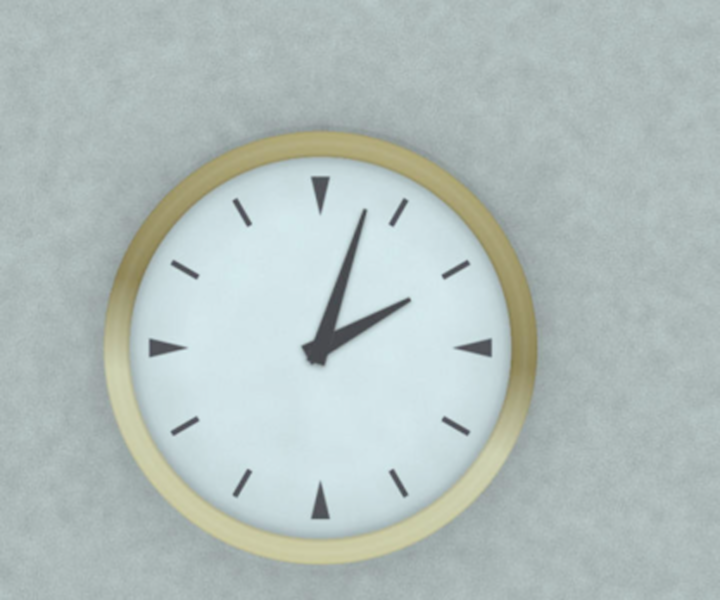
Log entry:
**2:03**
